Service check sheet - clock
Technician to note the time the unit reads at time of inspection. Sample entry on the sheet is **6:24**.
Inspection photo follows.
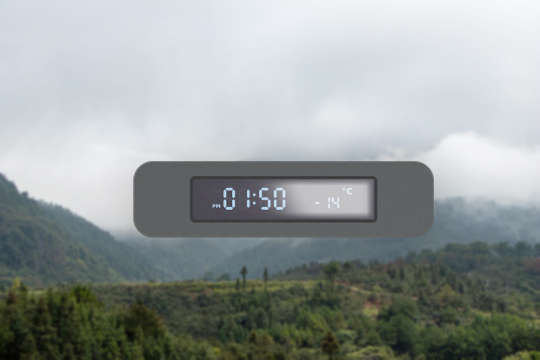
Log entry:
**1:50**
